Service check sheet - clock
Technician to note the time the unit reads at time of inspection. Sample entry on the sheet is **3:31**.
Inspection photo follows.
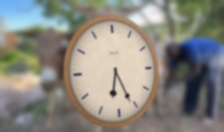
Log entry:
**6:26**
